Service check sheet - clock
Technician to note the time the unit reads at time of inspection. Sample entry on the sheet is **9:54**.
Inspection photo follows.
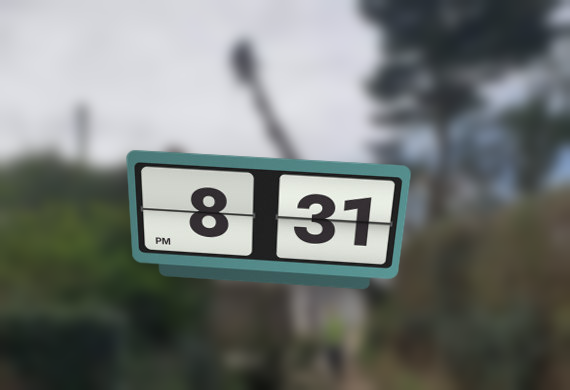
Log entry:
**8:31**
